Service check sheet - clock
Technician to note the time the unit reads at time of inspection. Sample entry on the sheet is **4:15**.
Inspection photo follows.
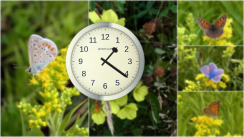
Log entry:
**1:21**
